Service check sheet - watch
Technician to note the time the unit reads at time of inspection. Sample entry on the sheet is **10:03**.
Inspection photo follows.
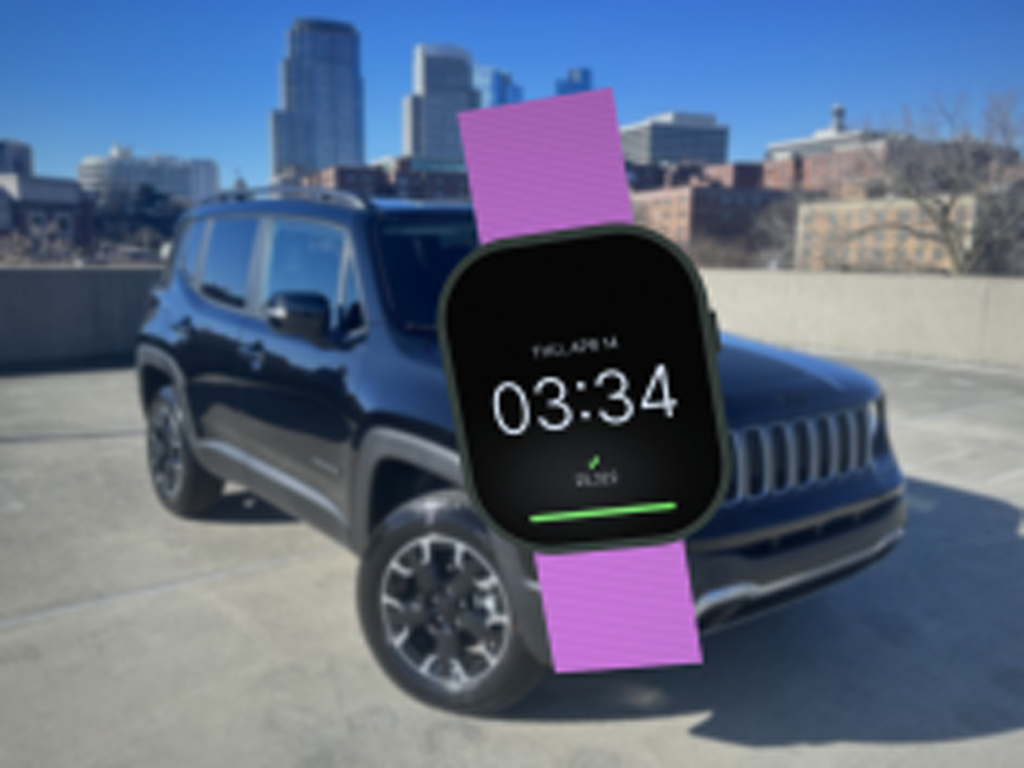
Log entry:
**3:34**
